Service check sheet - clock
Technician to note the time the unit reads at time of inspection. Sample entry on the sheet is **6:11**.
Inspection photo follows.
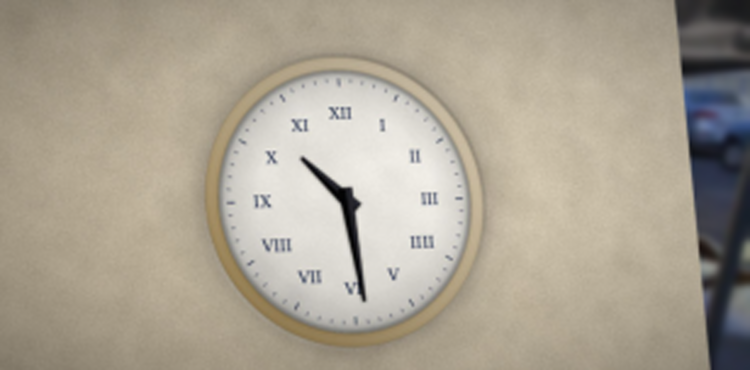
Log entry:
**10:29**
